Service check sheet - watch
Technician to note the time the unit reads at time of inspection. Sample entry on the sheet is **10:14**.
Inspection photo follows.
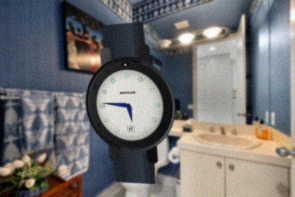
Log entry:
**5:46**
